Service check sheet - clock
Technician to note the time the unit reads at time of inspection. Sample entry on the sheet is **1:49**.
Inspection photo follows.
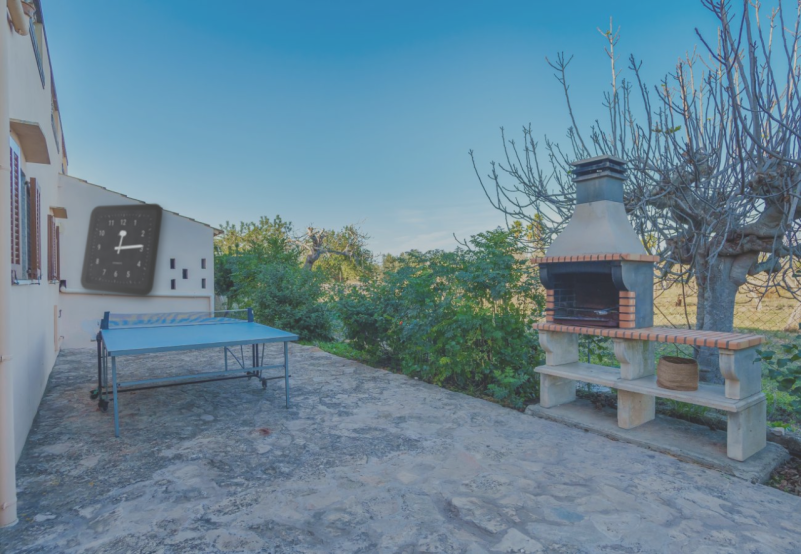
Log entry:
**12:14**
